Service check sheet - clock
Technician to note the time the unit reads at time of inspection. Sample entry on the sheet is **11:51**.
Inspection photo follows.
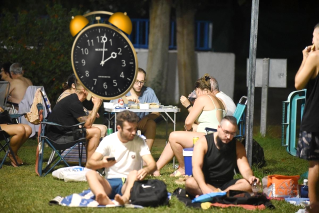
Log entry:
**2:02**
